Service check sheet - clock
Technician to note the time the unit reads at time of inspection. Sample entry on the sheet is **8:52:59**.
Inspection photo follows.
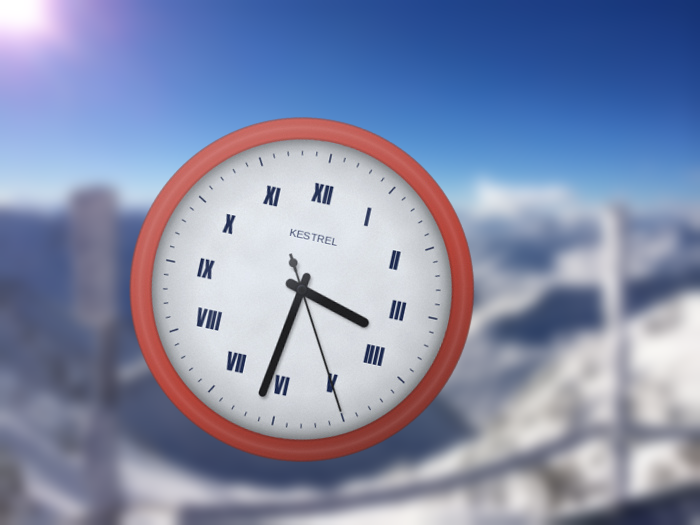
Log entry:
**3:31:25**
